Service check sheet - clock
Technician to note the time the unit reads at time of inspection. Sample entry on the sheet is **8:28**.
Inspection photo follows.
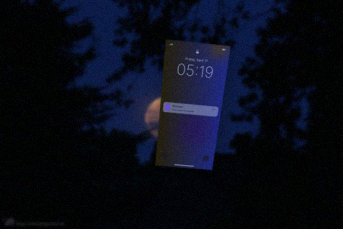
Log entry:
**5:19**
